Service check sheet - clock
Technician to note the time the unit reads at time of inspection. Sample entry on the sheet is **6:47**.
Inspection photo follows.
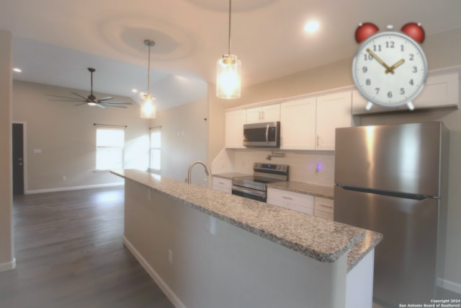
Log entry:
**1:52**
